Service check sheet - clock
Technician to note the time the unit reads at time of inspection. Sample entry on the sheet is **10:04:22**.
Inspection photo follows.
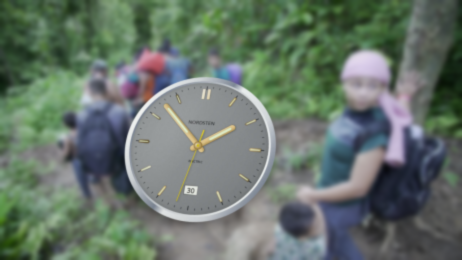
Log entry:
**1:52:32**
